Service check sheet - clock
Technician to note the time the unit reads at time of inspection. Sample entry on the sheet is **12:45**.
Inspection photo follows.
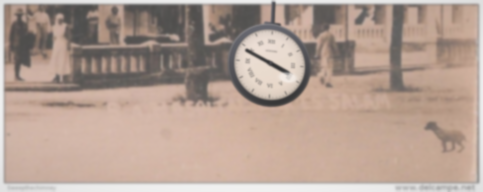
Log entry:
**3:49**
